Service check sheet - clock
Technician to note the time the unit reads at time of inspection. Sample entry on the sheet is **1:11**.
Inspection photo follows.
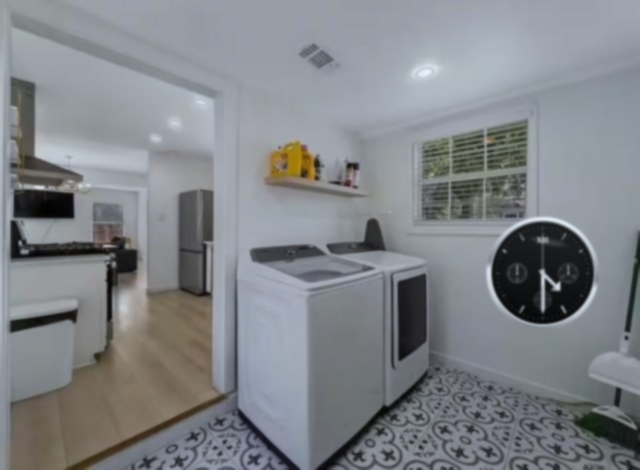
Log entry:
**4:30**
